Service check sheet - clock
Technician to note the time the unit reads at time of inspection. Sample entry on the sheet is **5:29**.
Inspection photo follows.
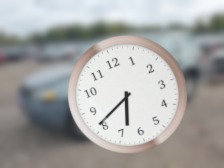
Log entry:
**6:41**
